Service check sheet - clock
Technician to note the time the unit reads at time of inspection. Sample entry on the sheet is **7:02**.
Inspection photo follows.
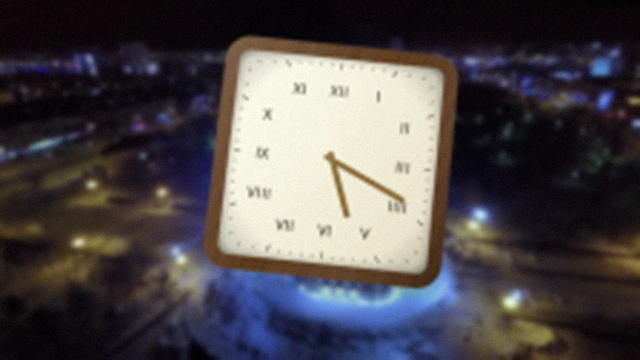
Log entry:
**5:19**
